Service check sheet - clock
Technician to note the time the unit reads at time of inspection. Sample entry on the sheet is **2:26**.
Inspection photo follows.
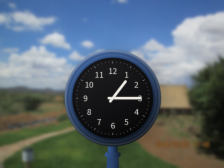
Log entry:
**1:15**
